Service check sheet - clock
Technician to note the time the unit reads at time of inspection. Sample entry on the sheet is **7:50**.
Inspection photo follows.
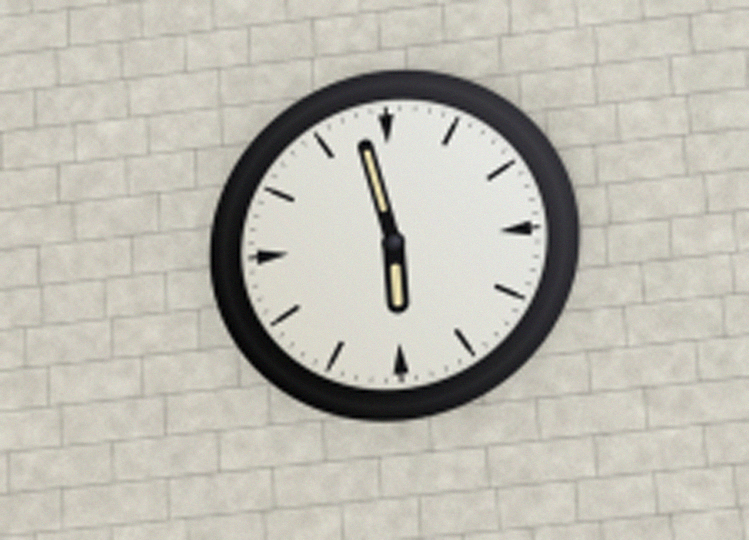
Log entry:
**5:58**
